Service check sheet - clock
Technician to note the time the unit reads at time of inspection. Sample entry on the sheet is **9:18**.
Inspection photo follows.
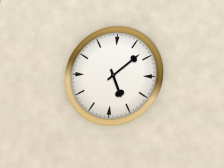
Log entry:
**5:08**
